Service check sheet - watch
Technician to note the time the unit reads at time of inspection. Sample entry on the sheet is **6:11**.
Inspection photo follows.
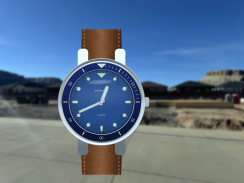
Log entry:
**12:41**
